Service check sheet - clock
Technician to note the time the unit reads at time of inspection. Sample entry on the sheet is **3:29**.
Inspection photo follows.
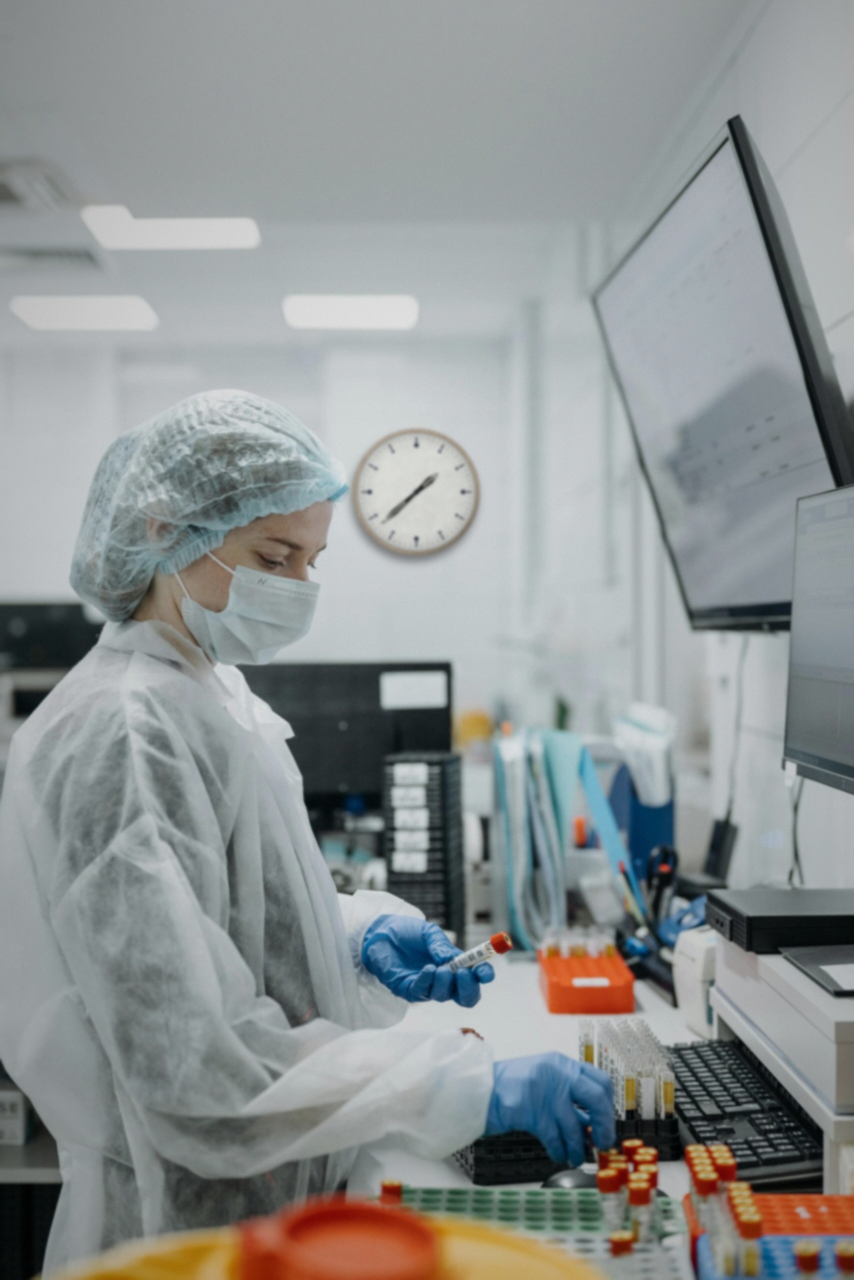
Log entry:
**1:38**
